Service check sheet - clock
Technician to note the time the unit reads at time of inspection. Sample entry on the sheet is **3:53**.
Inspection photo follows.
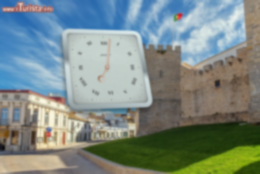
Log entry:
**7:02**
